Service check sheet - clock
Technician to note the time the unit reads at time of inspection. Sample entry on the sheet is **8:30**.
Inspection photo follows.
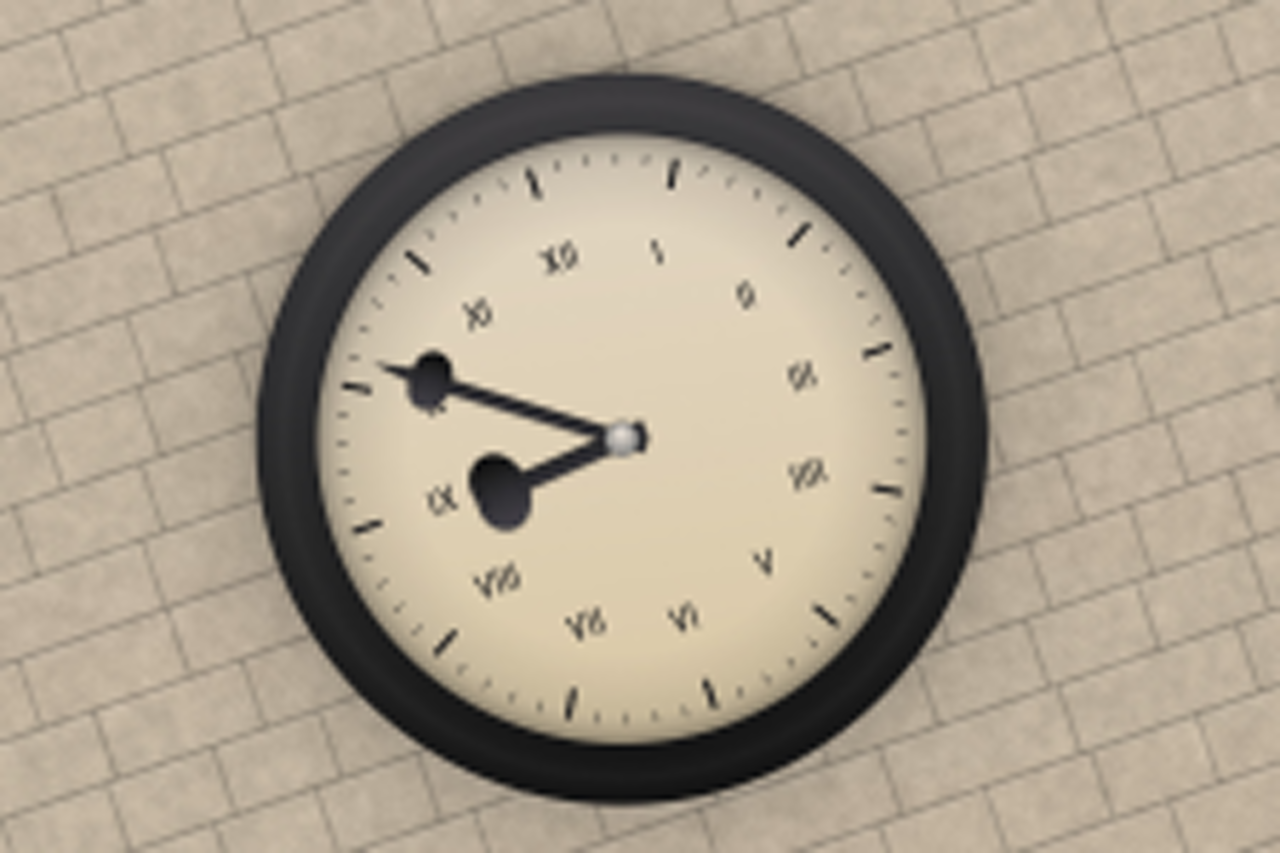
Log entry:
**8:51**
